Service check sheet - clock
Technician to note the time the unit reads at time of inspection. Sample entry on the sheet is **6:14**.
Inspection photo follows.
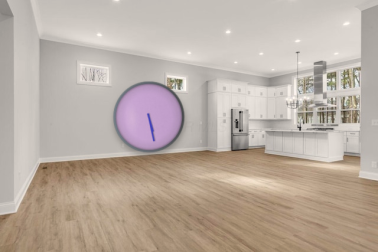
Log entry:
**5:28**
